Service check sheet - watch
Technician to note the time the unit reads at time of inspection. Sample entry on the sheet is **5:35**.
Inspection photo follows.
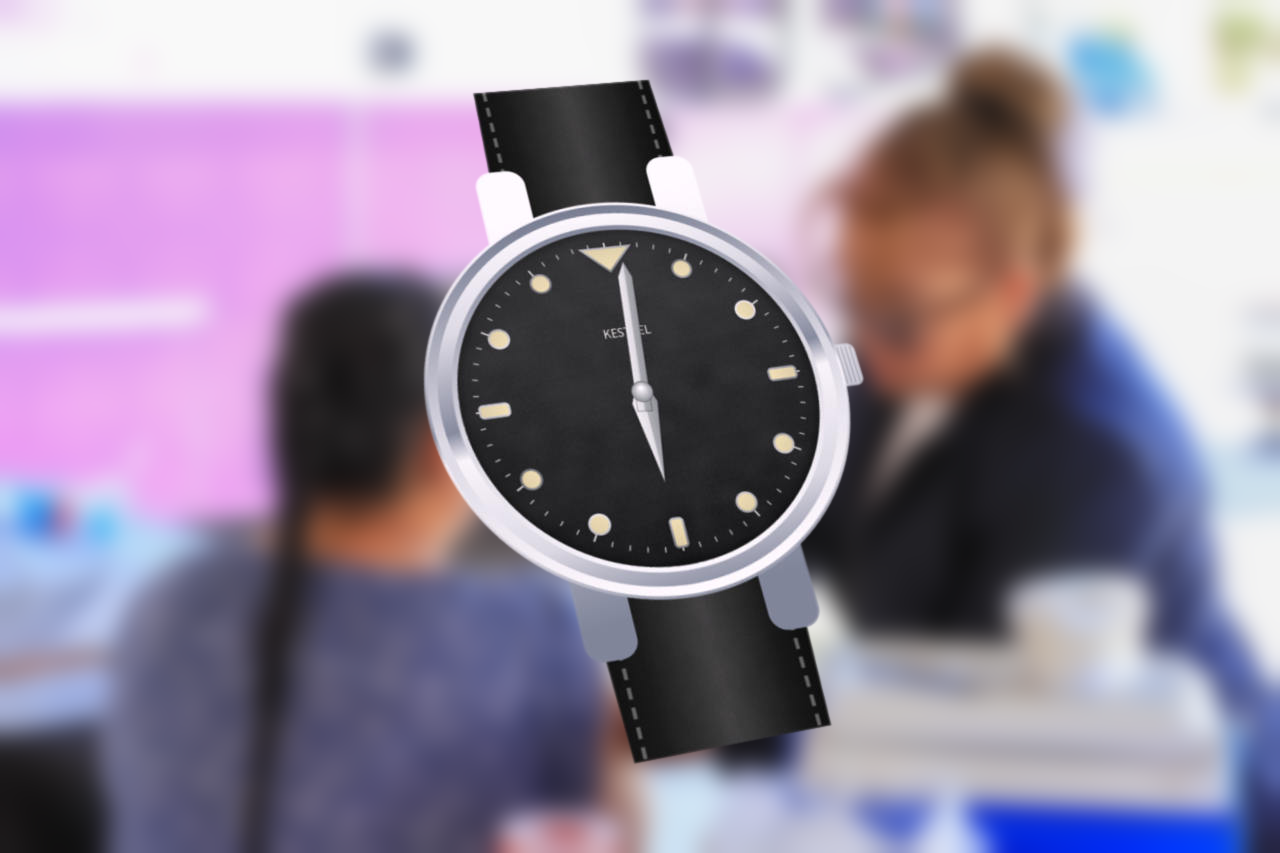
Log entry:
**6:01**
